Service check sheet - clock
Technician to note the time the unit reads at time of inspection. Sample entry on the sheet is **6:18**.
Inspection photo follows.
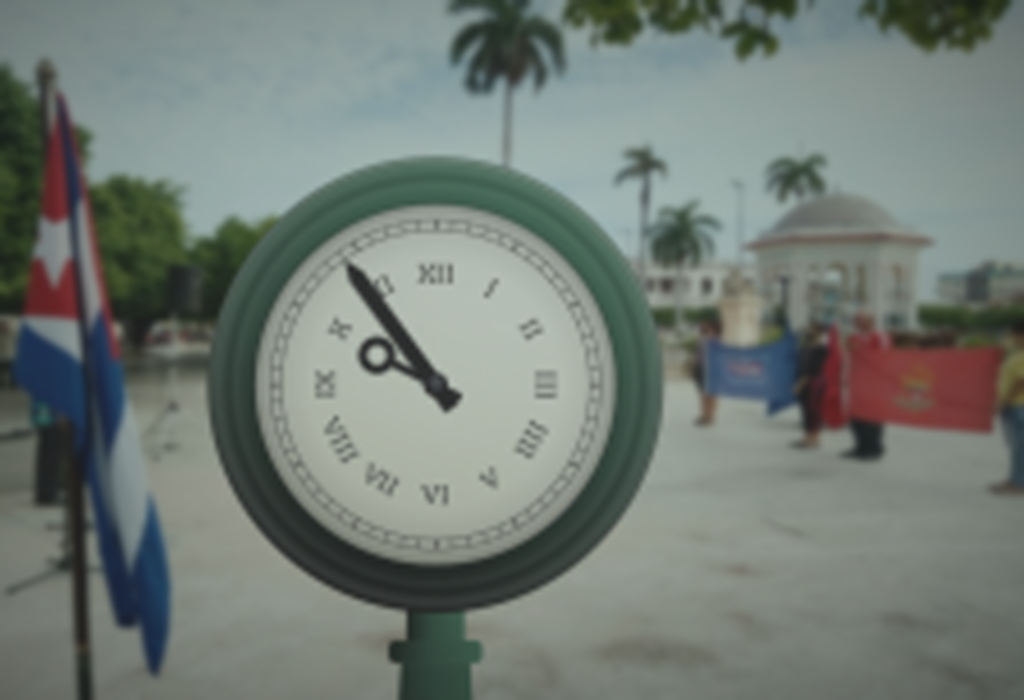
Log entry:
**9:54**
